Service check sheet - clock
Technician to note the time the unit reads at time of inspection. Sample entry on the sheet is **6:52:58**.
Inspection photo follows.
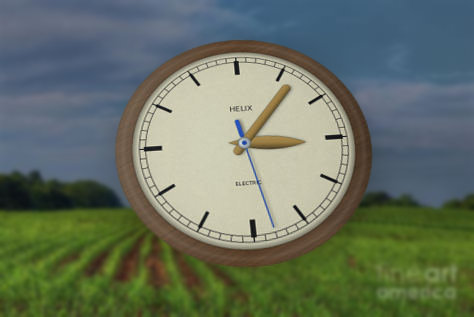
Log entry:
**3:06:28**
